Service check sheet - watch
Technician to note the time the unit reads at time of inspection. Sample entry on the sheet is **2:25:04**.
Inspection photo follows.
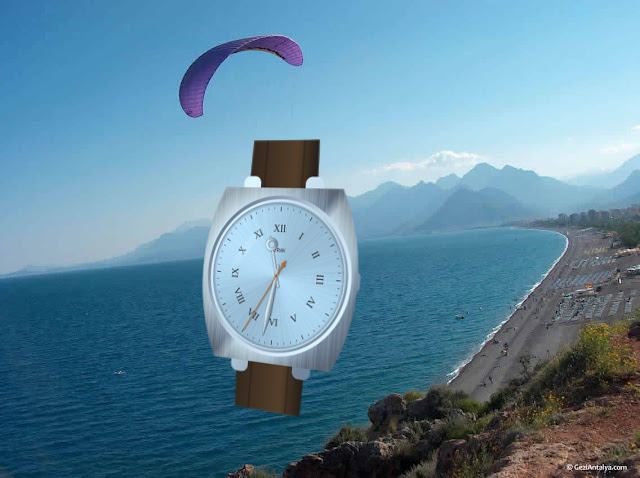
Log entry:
**11:31:35**
